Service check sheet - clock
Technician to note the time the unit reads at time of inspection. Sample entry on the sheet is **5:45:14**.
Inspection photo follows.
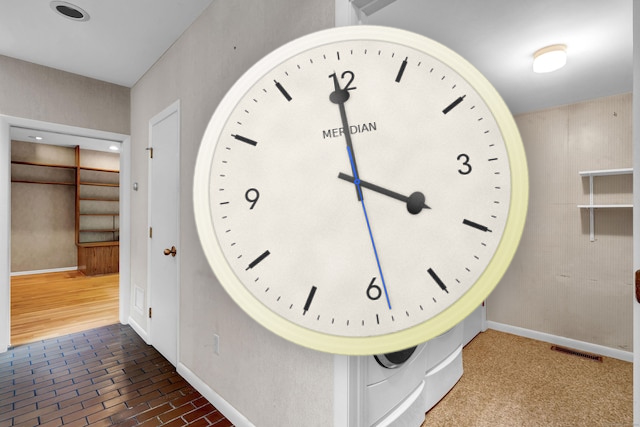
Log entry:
**3:59:29**
